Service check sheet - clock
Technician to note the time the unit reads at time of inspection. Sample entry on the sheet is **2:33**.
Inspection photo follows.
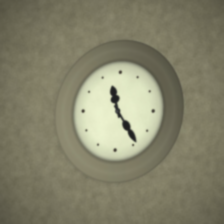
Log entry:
**11:24**
